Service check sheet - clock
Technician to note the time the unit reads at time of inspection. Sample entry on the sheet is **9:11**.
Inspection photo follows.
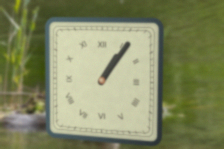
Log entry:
**1:06**
